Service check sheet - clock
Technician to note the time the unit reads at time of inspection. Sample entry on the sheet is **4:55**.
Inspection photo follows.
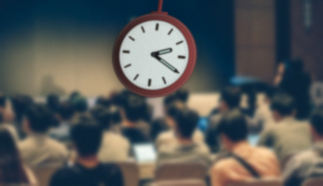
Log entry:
**2:20**
